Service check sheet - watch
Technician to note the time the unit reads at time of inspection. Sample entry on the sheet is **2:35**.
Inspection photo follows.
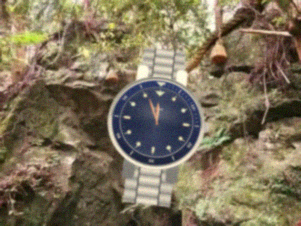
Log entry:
**11:56**
